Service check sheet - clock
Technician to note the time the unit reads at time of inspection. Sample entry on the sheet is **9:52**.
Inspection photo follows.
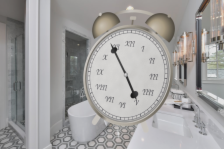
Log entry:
**4:54**
